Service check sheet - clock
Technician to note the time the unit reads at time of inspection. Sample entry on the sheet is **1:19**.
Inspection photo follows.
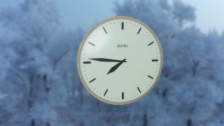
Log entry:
**7:46**
